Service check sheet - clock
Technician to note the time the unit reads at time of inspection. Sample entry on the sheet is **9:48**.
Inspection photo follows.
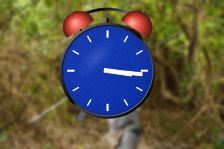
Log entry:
**3:16**
